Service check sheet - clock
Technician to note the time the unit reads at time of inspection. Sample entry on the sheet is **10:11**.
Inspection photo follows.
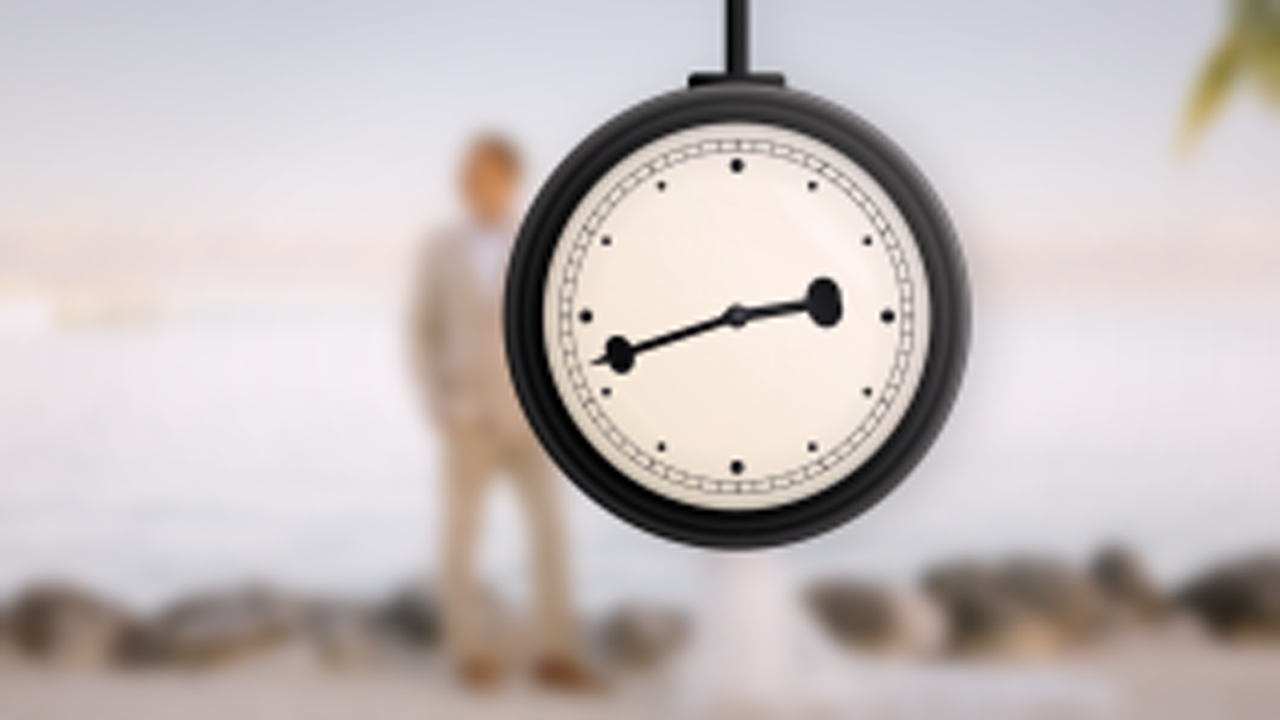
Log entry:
**2:42**
